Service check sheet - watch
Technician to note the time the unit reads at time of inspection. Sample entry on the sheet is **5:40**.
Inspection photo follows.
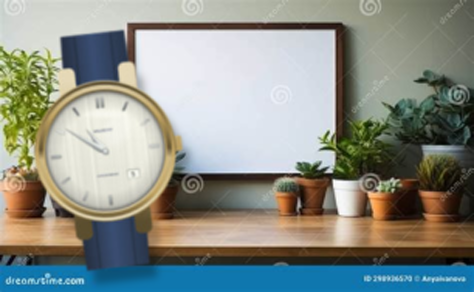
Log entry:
**10:51**
